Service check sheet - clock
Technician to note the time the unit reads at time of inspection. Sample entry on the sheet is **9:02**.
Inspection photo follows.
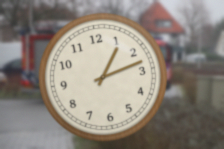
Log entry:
**1:13**
